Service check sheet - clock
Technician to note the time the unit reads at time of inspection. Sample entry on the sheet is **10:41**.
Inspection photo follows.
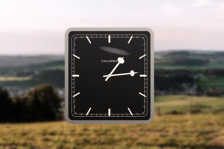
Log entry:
**1:14**
